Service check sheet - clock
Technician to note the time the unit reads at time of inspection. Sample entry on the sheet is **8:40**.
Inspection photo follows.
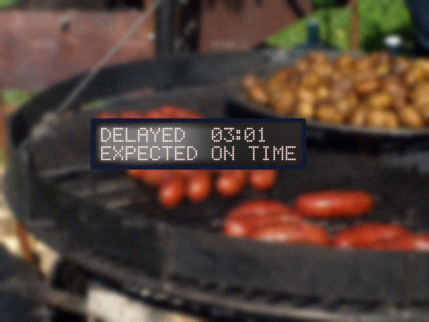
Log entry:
**3:01**
